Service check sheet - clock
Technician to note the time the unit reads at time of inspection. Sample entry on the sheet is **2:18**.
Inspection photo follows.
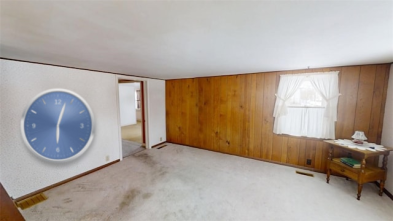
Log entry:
**6:03**
